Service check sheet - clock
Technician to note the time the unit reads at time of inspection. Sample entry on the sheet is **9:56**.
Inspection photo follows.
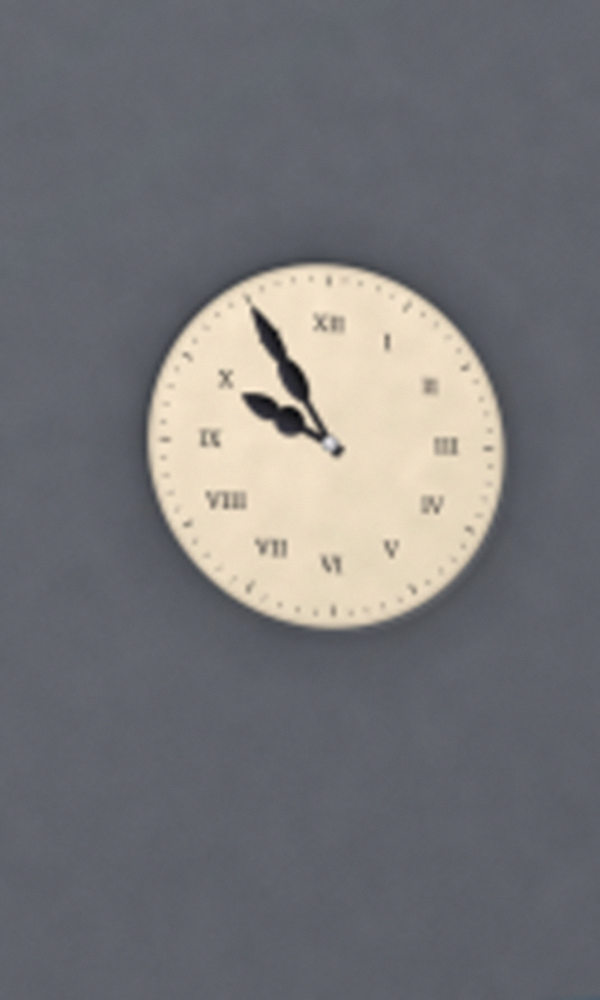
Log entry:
**9:55**
